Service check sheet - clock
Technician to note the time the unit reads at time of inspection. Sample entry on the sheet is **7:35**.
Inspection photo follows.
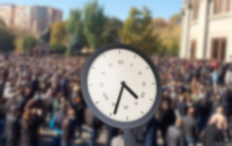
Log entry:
**4:34**
